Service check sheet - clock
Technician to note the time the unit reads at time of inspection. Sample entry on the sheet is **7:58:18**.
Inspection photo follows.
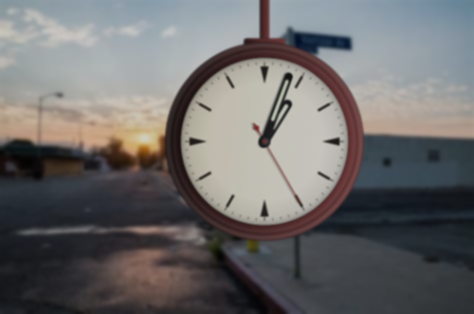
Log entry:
**1:03:25**
